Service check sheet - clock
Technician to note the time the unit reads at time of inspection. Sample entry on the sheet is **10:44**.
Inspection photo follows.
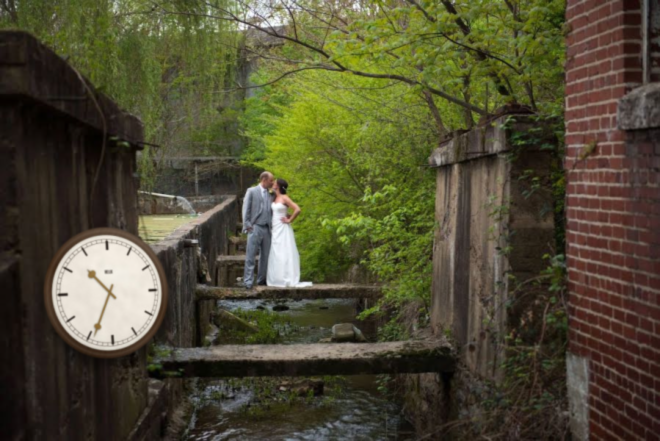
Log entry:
**10:34**
